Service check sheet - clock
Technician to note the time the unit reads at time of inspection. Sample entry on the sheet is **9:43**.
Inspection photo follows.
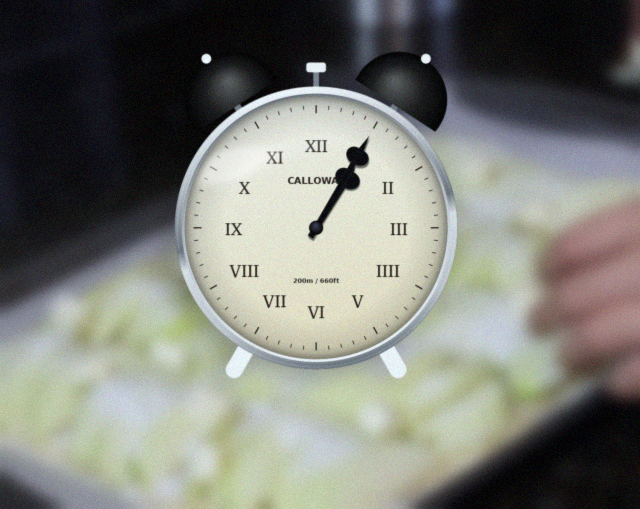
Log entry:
**1:05**
